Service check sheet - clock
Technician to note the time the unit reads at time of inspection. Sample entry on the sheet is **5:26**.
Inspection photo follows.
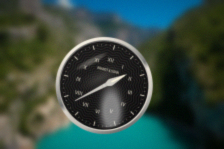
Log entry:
**1:38**
